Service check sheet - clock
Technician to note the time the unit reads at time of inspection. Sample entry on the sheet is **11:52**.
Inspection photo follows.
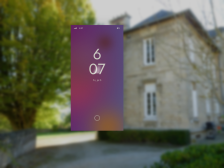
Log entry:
**6:07**
